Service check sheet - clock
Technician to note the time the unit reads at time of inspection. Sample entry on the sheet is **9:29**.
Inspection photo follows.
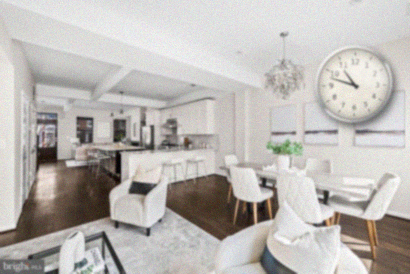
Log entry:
**10:48**
